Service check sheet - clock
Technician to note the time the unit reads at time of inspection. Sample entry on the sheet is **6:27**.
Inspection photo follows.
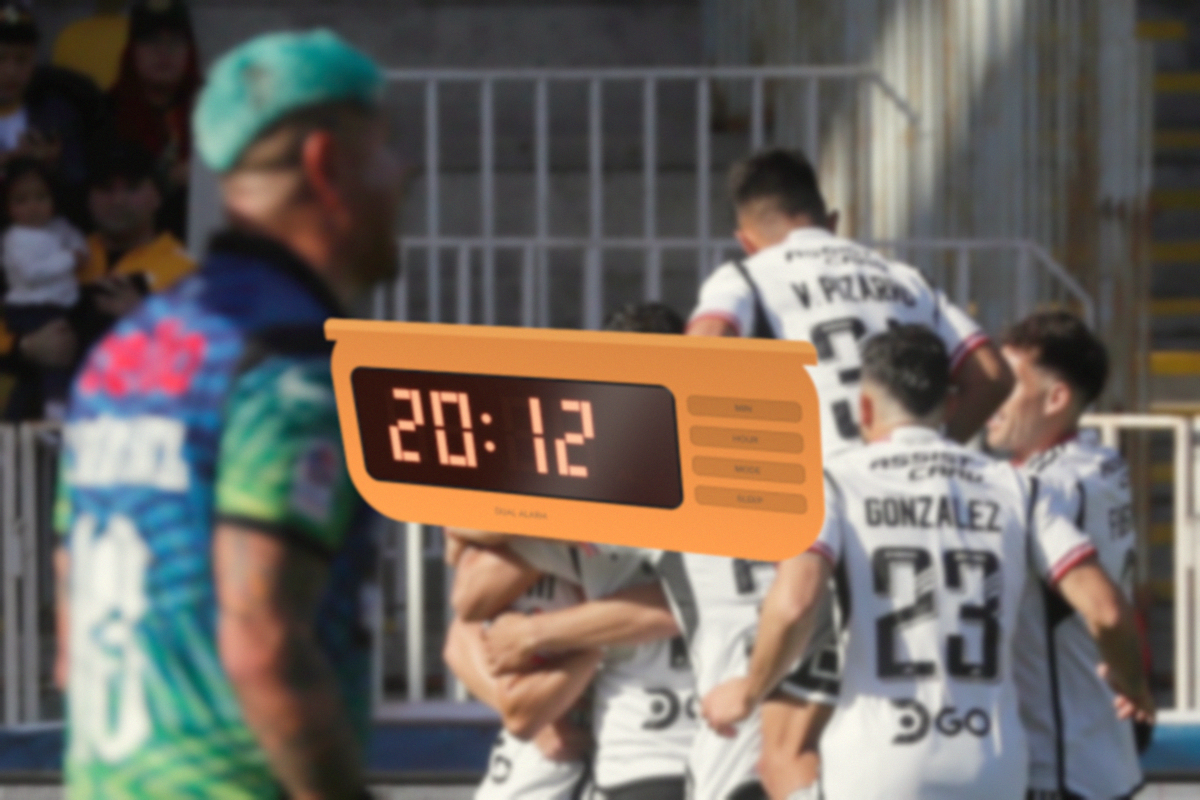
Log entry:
**20:12**
